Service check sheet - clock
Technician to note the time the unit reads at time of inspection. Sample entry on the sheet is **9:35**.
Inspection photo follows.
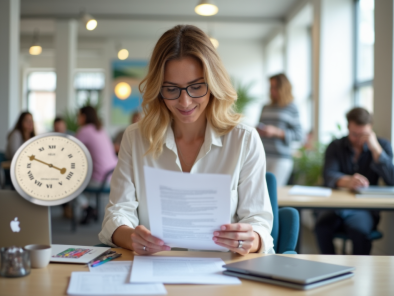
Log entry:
**3:49**
